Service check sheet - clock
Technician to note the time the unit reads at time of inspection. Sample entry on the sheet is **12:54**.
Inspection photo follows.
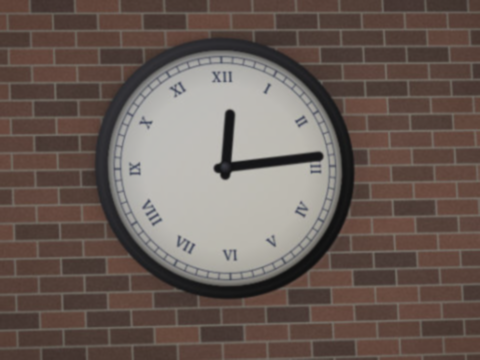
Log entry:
**12:14**
